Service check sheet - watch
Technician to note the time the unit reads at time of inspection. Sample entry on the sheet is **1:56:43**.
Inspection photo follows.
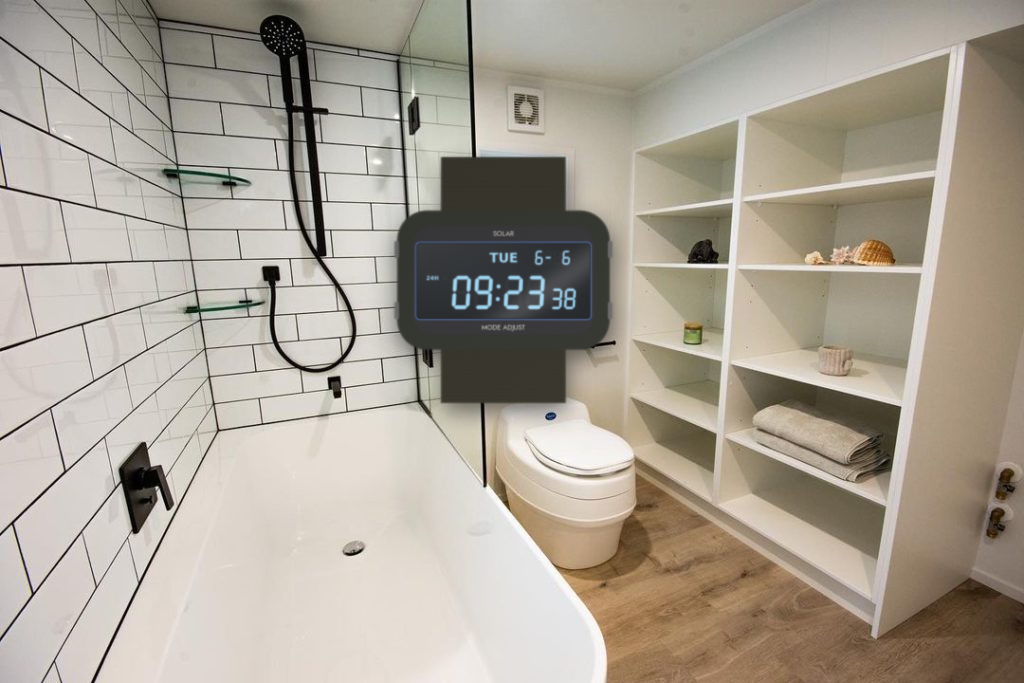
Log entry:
**9:23:38**
